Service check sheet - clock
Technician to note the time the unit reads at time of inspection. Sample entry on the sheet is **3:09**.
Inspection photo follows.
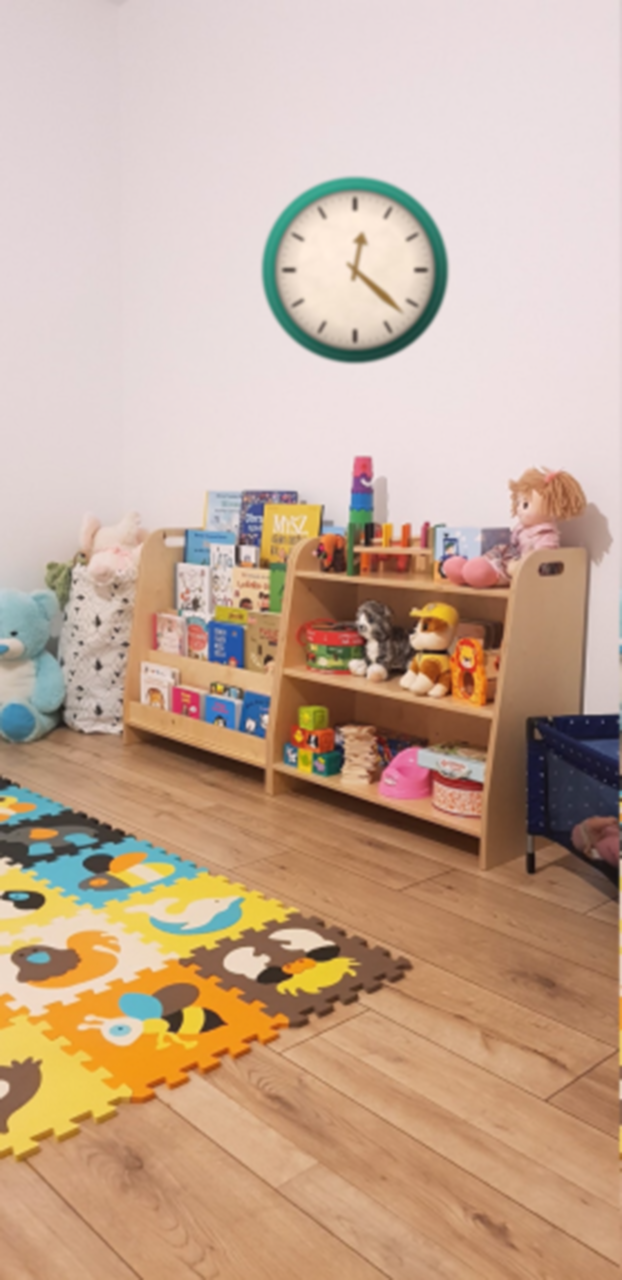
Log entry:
**12:22**
